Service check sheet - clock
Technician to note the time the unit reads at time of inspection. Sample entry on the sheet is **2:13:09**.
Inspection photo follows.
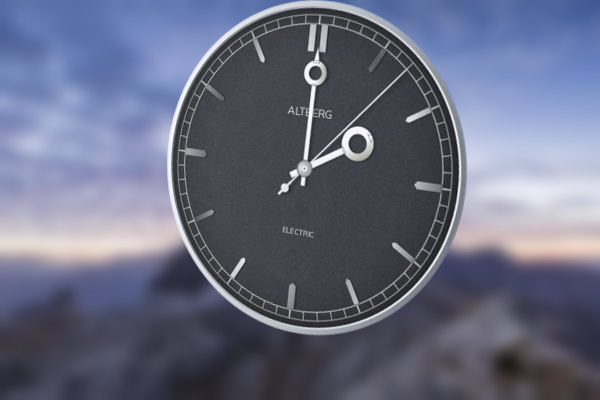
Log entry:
**2:00:07**
